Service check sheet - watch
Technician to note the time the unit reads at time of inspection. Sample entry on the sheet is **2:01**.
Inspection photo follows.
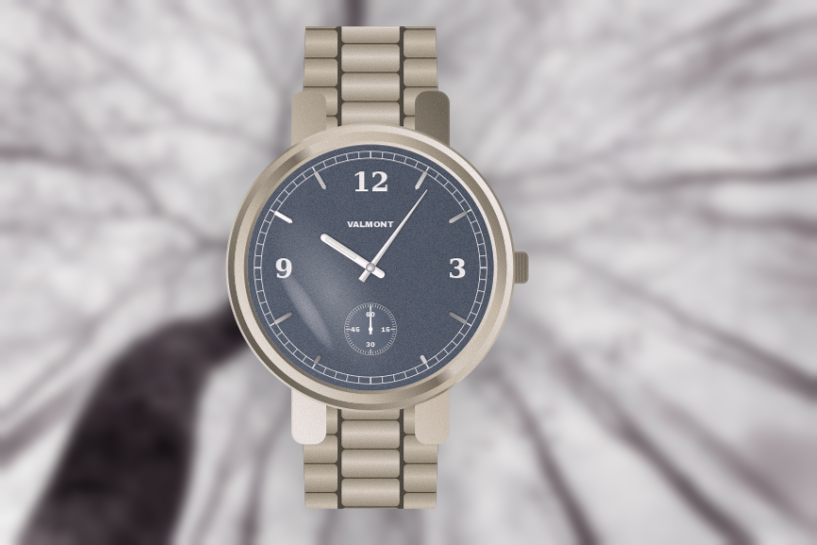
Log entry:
**10:06**
